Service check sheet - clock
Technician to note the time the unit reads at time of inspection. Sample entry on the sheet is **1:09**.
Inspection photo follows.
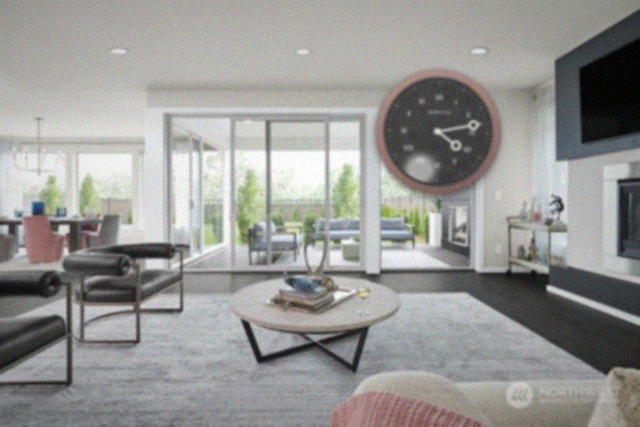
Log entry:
**4:13**
